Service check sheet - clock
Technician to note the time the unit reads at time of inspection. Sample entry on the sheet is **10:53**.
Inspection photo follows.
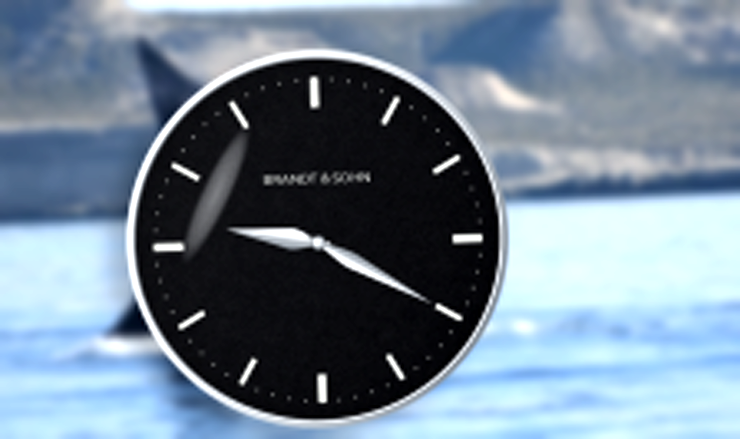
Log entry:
**9:20**
